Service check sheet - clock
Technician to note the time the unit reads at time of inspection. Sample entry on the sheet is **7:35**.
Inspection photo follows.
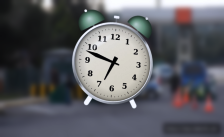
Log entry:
**6:48**
